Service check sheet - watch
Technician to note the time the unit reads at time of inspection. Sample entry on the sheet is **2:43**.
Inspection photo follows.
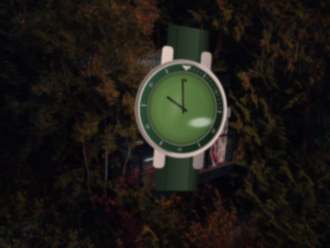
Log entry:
**9:59**
